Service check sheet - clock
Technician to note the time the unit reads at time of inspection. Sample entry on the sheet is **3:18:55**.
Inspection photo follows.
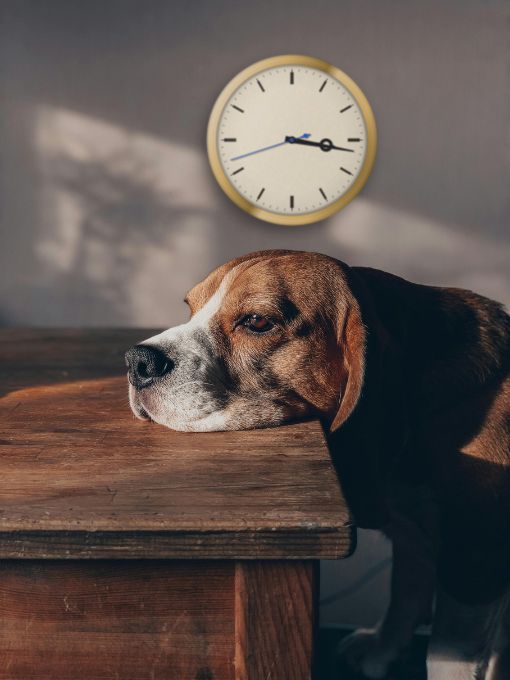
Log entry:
**3:16:42**
